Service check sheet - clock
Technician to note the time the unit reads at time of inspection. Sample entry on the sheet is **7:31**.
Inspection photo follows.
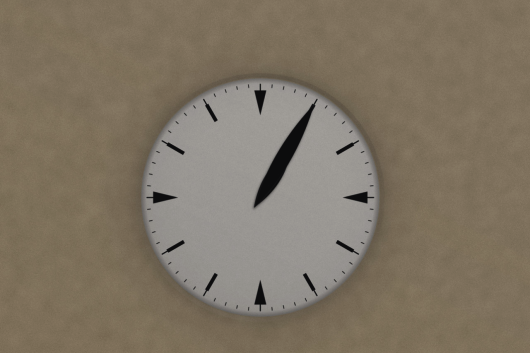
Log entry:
**1:05**
